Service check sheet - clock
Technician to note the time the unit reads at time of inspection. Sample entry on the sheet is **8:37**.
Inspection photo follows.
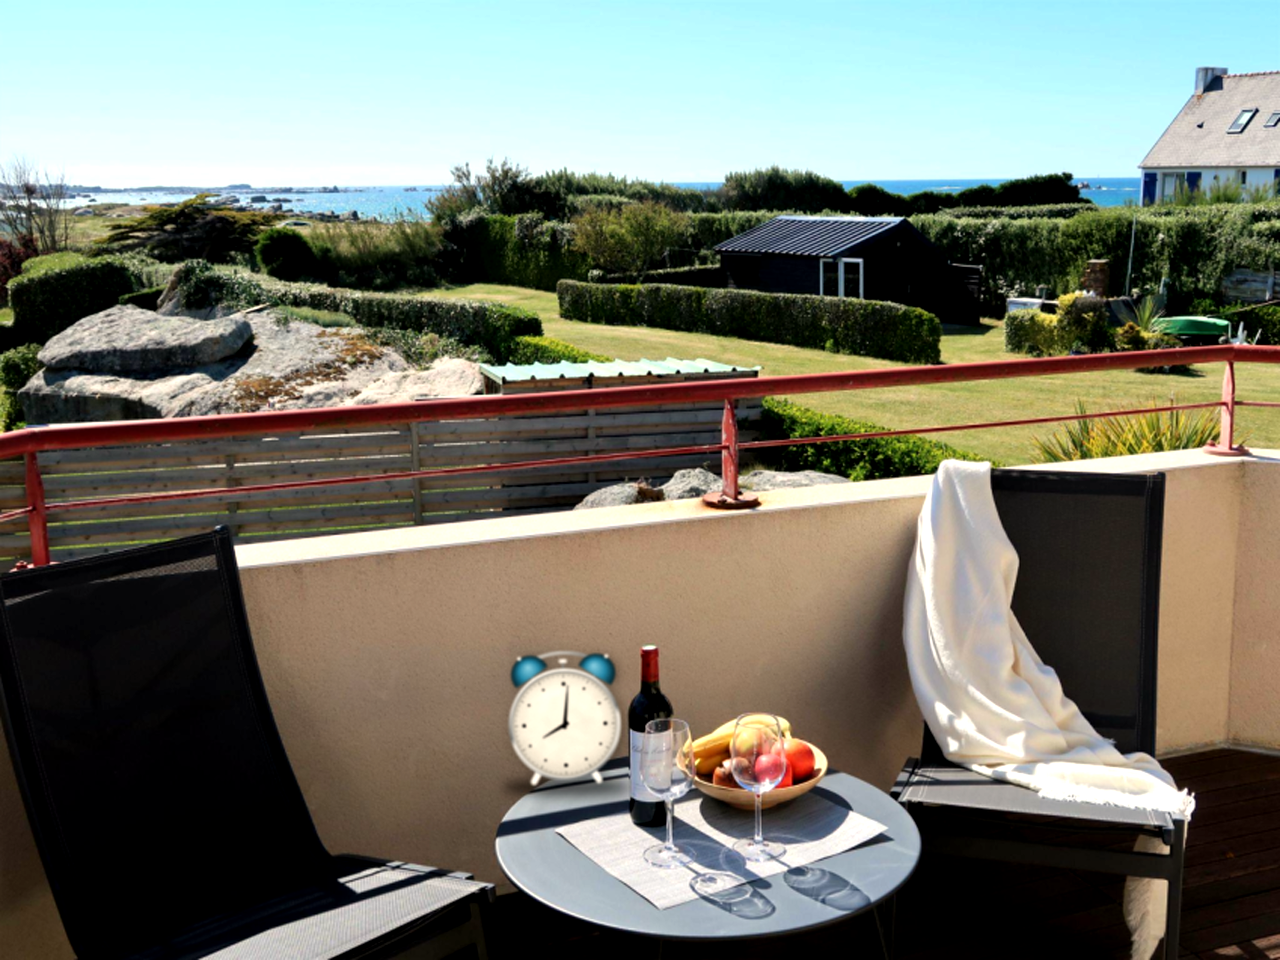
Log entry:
**8:01**
